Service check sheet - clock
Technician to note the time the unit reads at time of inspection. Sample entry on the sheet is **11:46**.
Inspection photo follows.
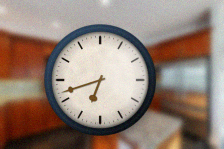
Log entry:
**6:42**
